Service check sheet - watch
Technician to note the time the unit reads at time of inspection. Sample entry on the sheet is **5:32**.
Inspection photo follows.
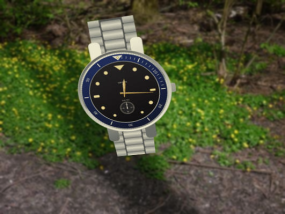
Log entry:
**12:16**
